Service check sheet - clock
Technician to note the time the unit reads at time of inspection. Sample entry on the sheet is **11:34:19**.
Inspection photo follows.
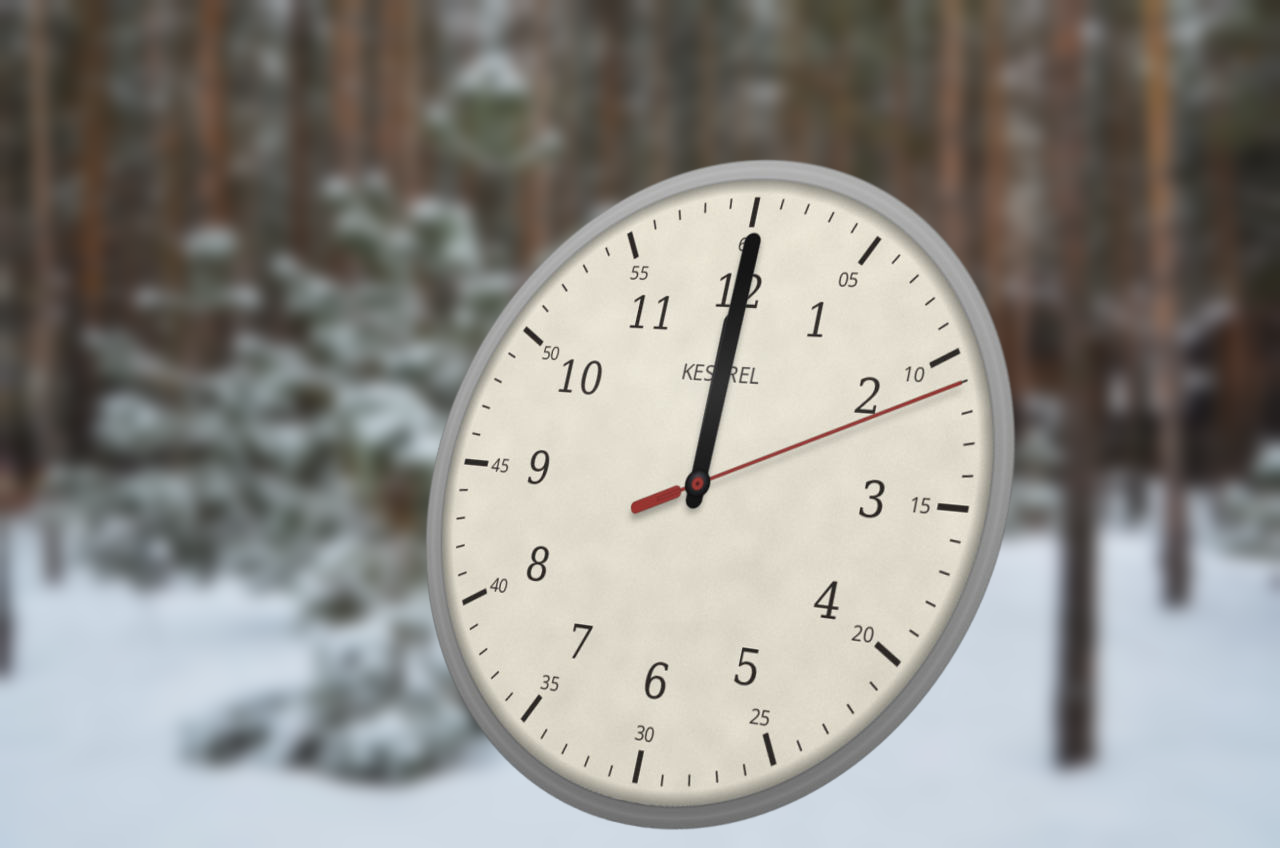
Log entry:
**12:00:11**
